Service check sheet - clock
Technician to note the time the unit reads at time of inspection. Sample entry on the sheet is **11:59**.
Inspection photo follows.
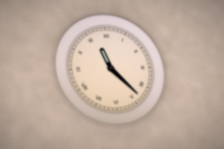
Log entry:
**11:23**
